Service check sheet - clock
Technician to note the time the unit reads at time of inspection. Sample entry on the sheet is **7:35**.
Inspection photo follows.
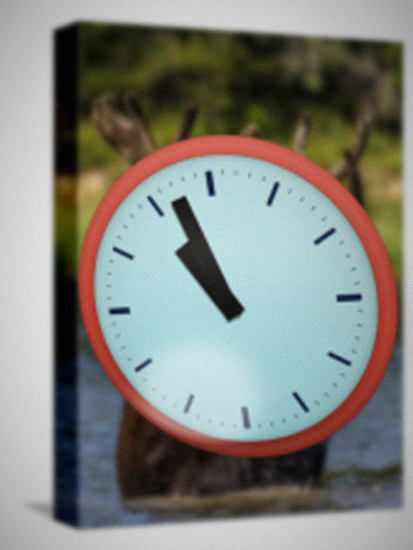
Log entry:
**10:57**
